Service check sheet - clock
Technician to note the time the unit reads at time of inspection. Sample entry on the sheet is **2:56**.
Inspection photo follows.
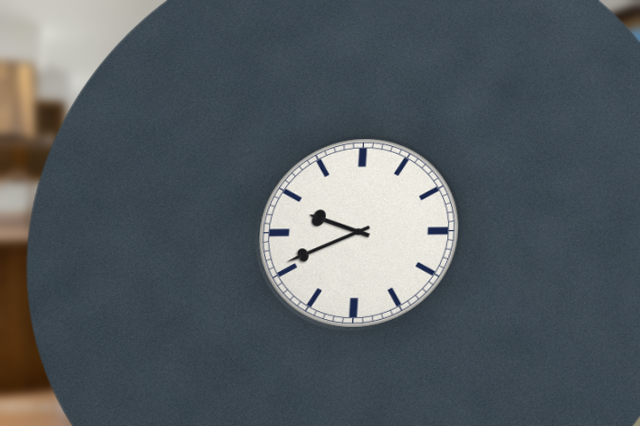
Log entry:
**9:41**
